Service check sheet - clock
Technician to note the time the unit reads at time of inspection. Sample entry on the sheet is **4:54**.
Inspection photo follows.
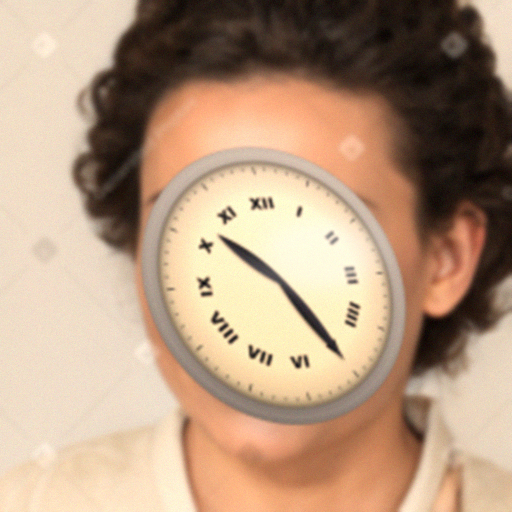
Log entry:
**10:25**
